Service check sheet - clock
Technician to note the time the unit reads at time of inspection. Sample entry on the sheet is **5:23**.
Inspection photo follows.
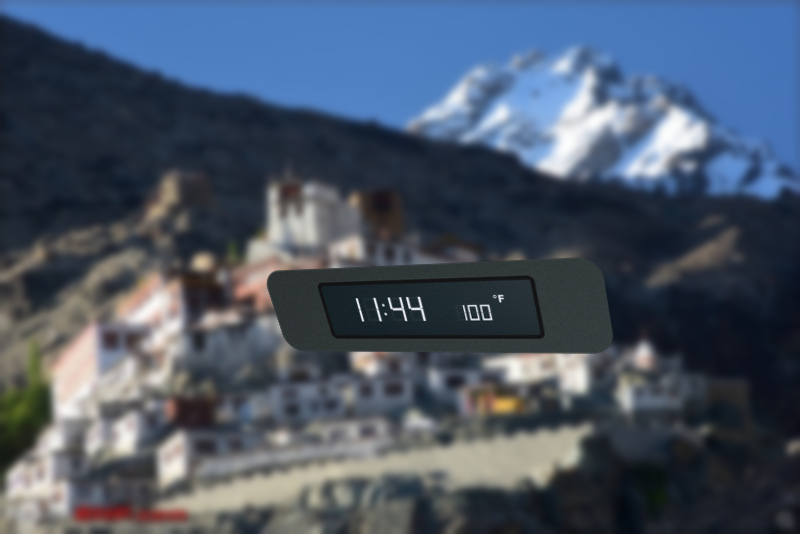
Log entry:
**11:44**
